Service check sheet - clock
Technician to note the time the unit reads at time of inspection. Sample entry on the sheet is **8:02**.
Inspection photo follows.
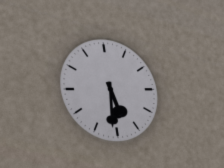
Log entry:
**5:31**
